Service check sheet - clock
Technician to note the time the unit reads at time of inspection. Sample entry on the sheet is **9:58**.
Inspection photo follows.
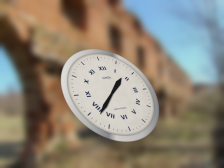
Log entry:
**1:38**
